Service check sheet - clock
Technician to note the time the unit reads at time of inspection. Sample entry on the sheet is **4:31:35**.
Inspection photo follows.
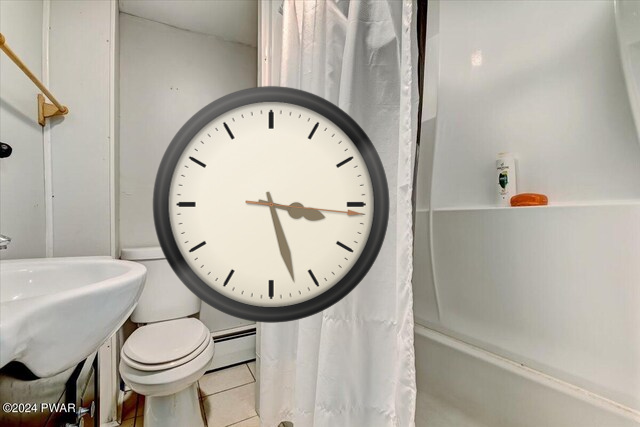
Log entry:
**3:27:16**
